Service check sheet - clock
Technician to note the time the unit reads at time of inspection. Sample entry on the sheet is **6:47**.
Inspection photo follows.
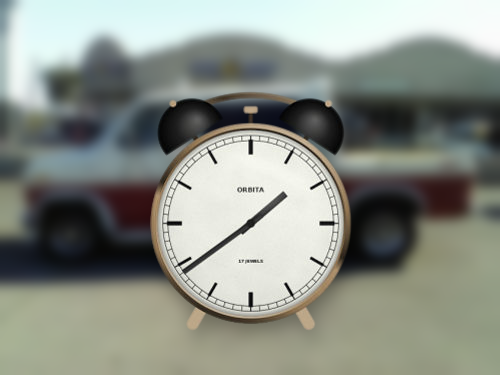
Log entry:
**1:39**
